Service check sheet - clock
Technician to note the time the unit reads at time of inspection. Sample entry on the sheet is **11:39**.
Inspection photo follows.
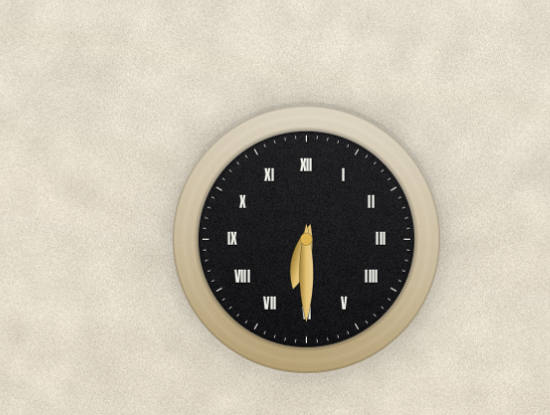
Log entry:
**6:30**
